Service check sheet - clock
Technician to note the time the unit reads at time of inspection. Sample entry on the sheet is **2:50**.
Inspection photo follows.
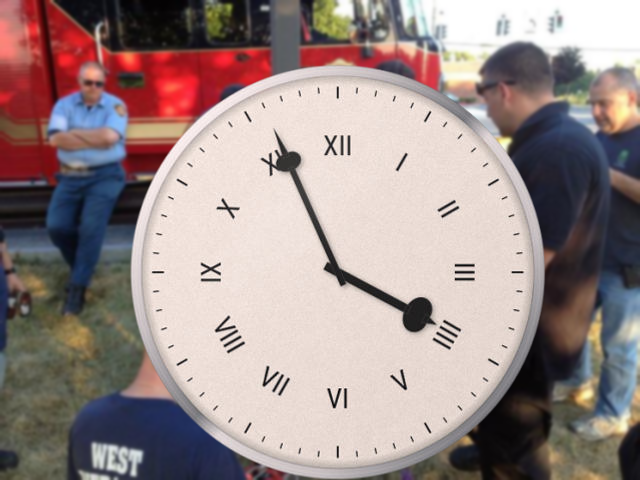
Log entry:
**3:56**
